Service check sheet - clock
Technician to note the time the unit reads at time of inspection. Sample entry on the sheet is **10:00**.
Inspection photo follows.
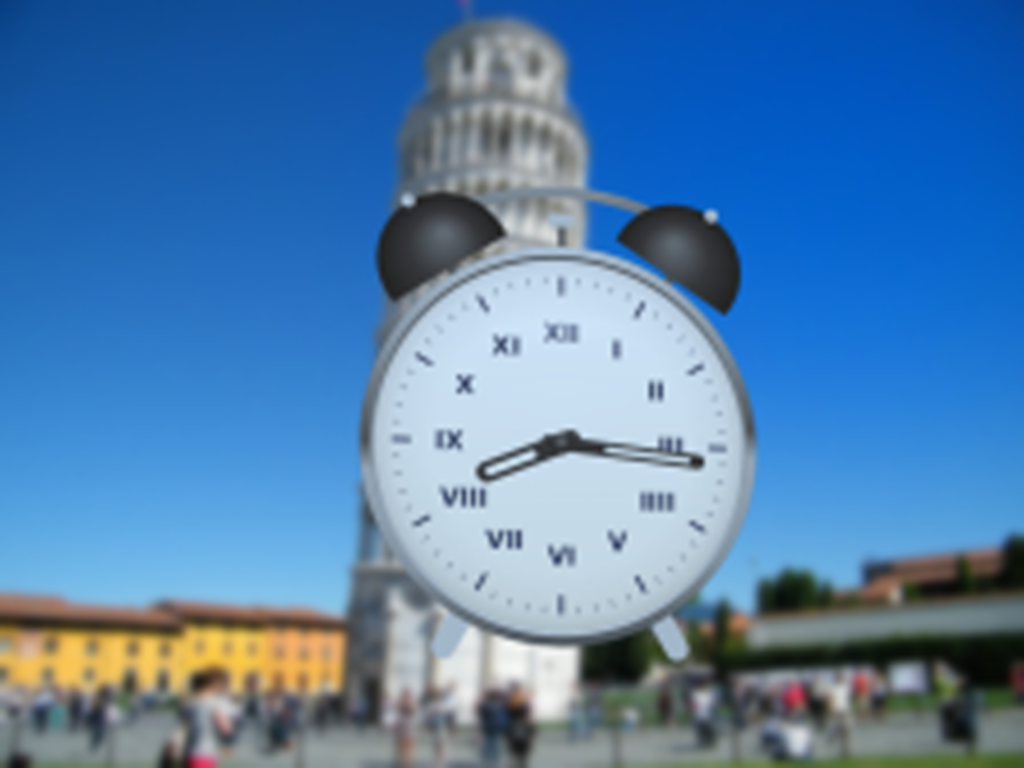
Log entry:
**8:16**
